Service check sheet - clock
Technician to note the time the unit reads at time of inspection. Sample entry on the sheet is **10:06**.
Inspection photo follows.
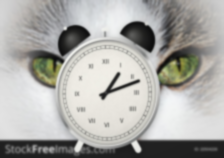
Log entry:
**1:12**
